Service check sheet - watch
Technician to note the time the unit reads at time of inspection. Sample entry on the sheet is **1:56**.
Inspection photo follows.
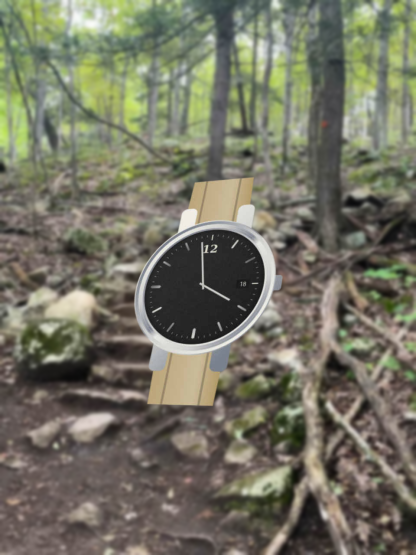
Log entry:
**3:58**
